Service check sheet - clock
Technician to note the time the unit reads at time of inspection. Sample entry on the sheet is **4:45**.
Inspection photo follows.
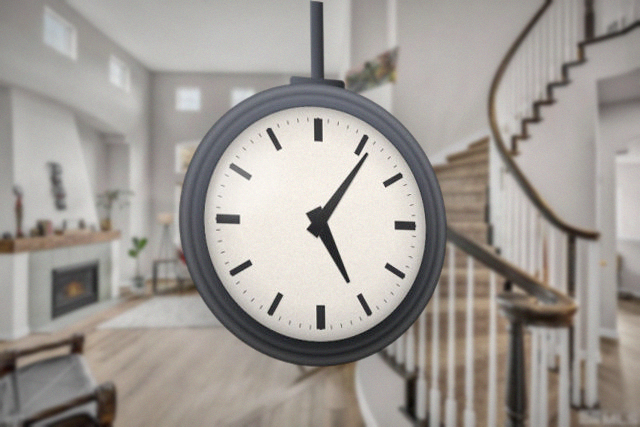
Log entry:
**5:06**
